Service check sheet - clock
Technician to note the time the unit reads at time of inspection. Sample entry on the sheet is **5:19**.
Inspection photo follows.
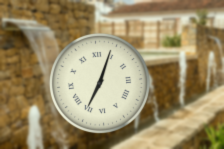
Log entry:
**7:04**
